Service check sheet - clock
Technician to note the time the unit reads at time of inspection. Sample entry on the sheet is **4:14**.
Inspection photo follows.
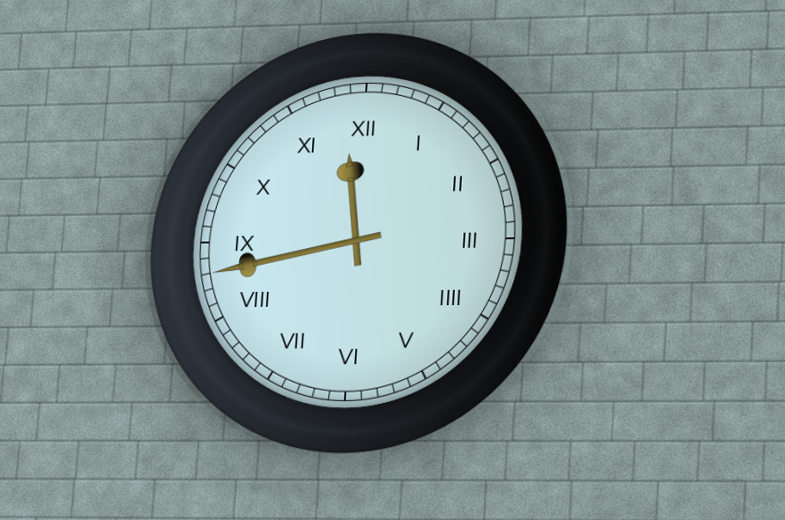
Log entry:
**11:43**
